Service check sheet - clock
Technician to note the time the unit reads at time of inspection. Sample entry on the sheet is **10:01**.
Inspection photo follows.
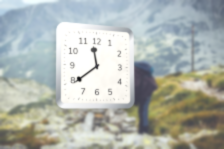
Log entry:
**11:39**
